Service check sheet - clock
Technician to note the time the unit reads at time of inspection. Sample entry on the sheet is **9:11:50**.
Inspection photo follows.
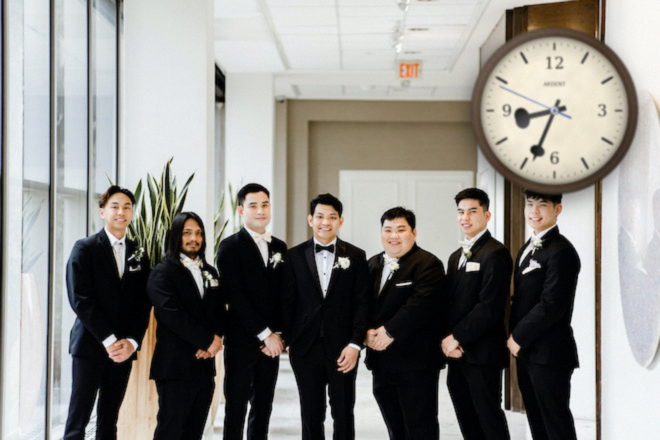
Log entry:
**8:33:49**
